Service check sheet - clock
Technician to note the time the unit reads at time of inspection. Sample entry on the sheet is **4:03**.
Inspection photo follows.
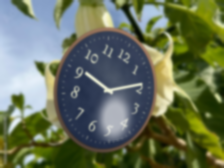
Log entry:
**9:09**
